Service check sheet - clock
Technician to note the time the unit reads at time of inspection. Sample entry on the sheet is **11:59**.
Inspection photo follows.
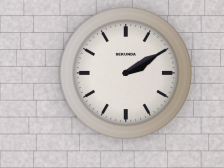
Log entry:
**2:10**
